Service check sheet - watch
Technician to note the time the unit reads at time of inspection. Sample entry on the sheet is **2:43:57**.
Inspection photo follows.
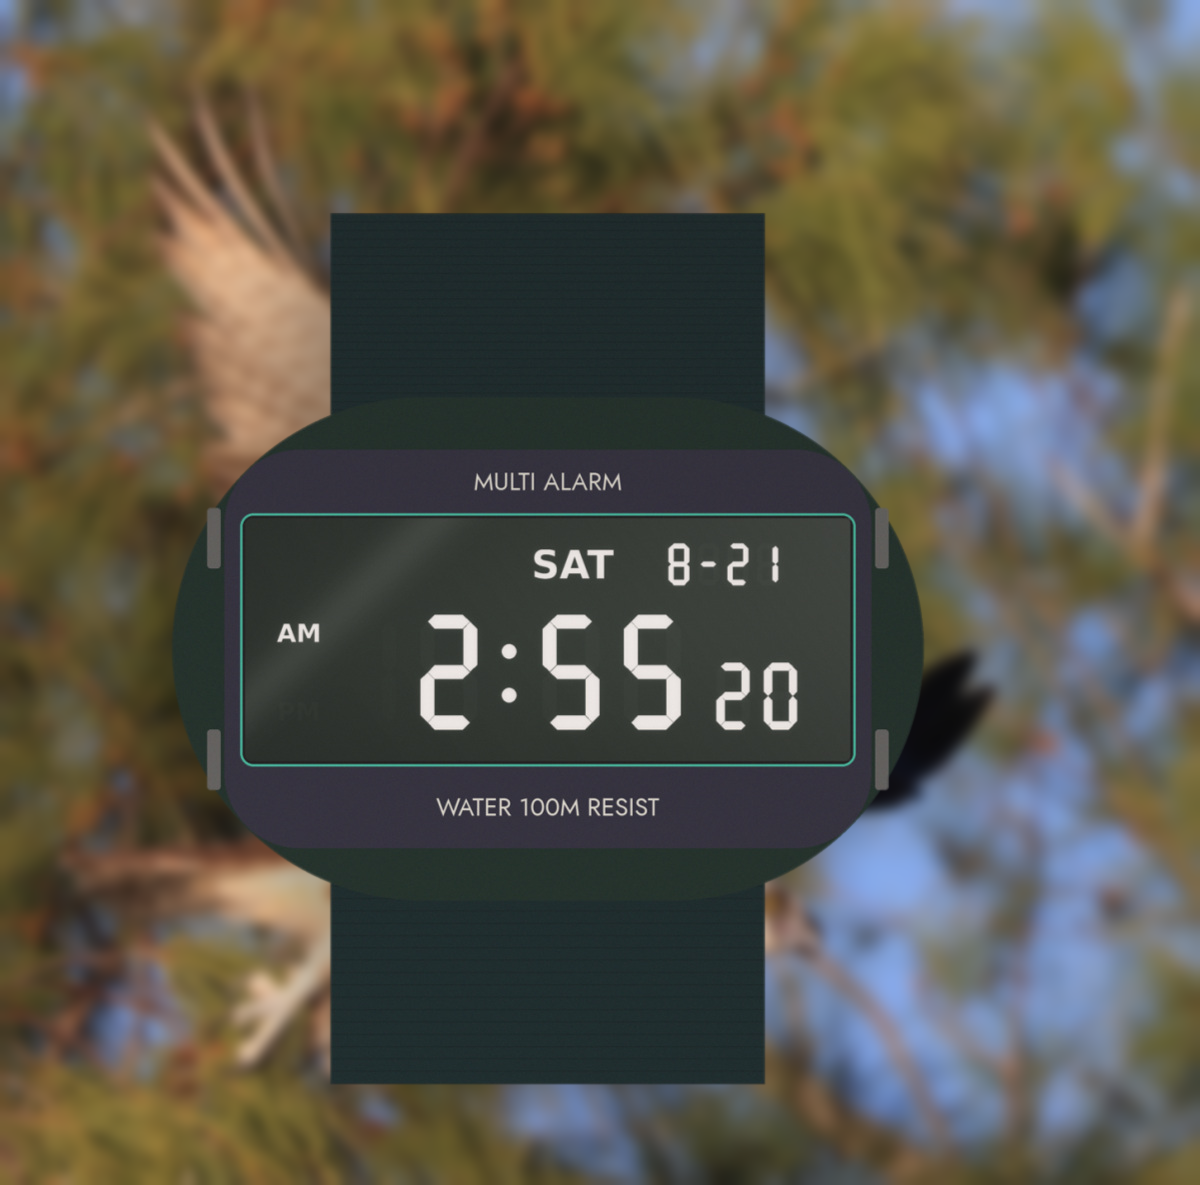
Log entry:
**2:55:20**
